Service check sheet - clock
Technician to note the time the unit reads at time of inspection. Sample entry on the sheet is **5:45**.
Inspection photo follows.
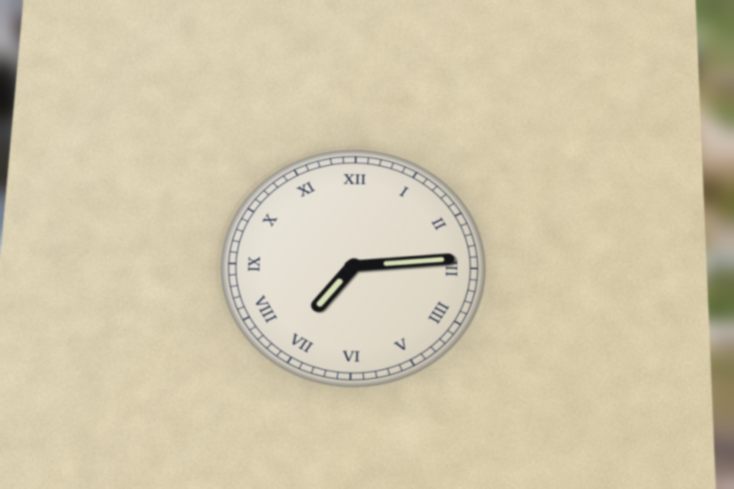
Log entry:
**7:14**
